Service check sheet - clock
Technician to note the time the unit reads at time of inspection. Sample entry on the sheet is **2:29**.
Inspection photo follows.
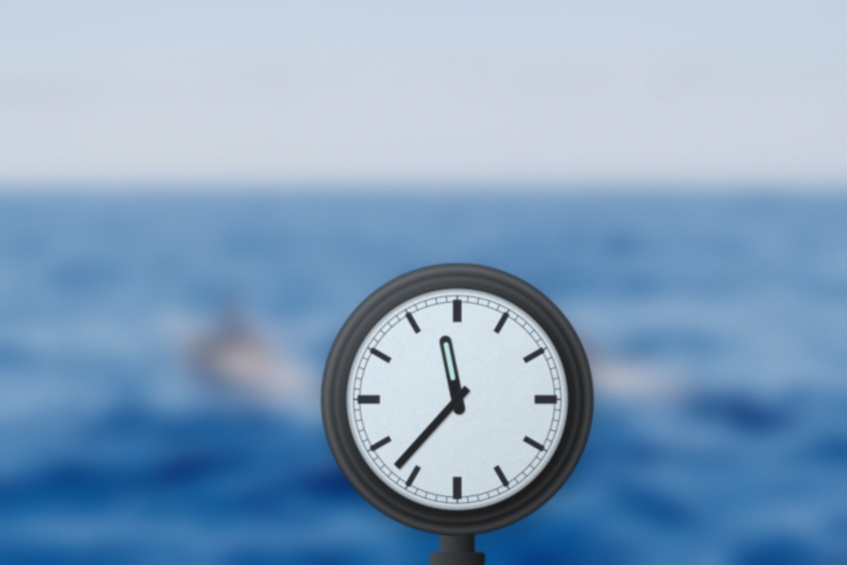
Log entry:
**11:37**
